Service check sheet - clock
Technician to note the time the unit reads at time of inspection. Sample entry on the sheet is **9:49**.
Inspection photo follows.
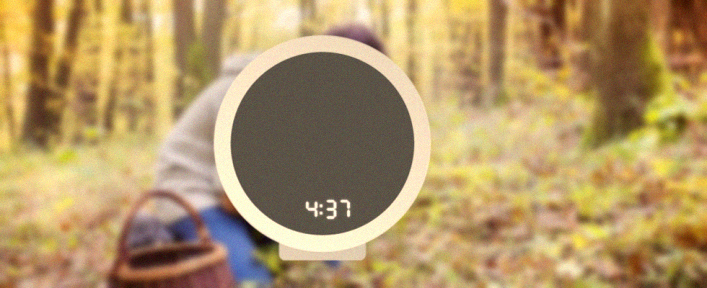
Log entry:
**4:37**
